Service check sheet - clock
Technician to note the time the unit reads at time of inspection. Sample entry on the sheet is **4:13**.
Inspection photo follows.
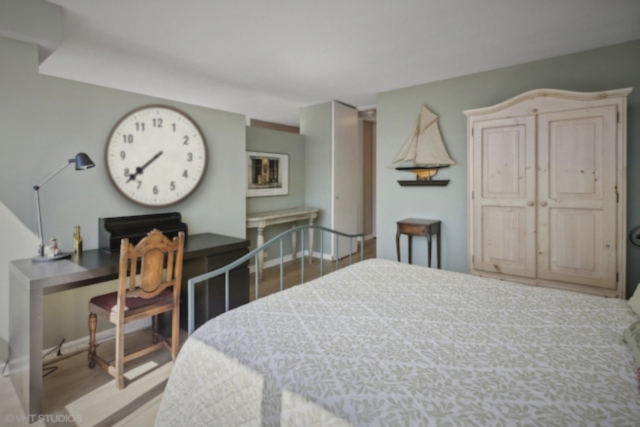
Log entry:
**7:38**
